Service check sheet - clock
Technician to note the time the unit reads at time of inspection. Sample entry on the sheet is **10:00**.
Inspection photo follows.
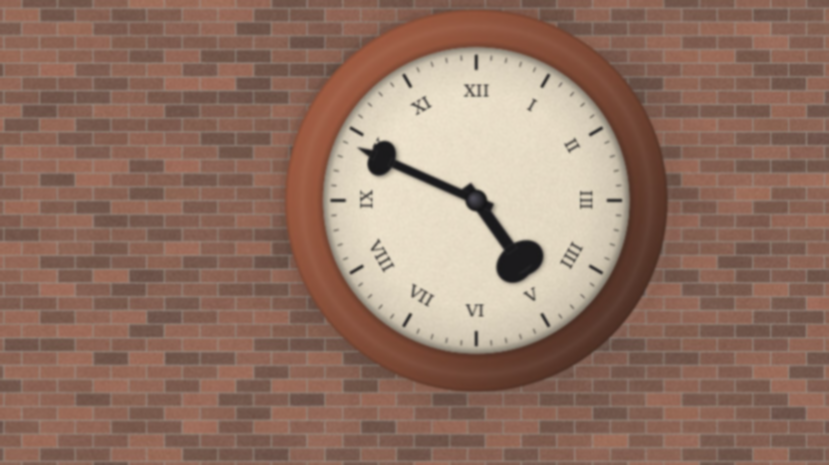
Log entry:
**4:49**
